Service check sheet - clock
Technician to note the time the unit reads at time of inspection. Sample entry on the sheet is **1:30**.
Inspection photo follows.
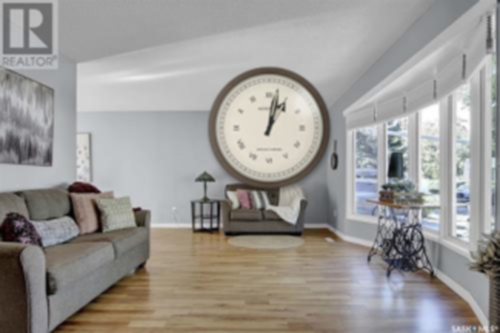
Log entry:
**1:02**
